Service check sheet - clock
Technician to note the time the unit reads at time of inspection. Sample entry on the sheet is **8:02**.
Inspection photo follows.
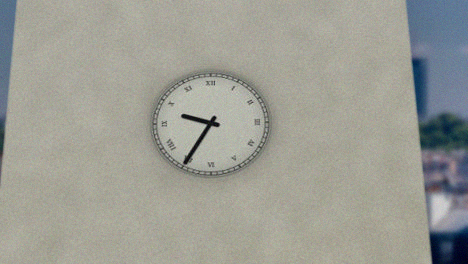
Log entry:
**9:35**
